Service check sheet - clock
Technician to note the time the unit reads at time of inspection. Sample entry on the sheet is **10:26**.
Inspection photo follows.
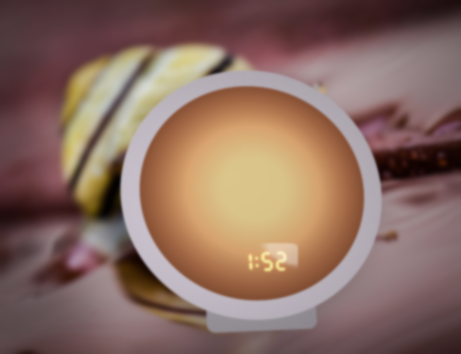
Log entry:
**1:52**
